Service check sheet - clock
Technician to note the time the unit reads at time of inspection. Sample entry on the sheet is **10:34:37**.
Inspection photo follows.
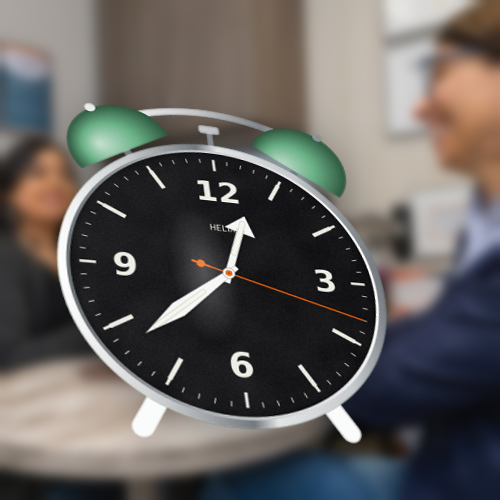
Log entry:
**12:38:18**
